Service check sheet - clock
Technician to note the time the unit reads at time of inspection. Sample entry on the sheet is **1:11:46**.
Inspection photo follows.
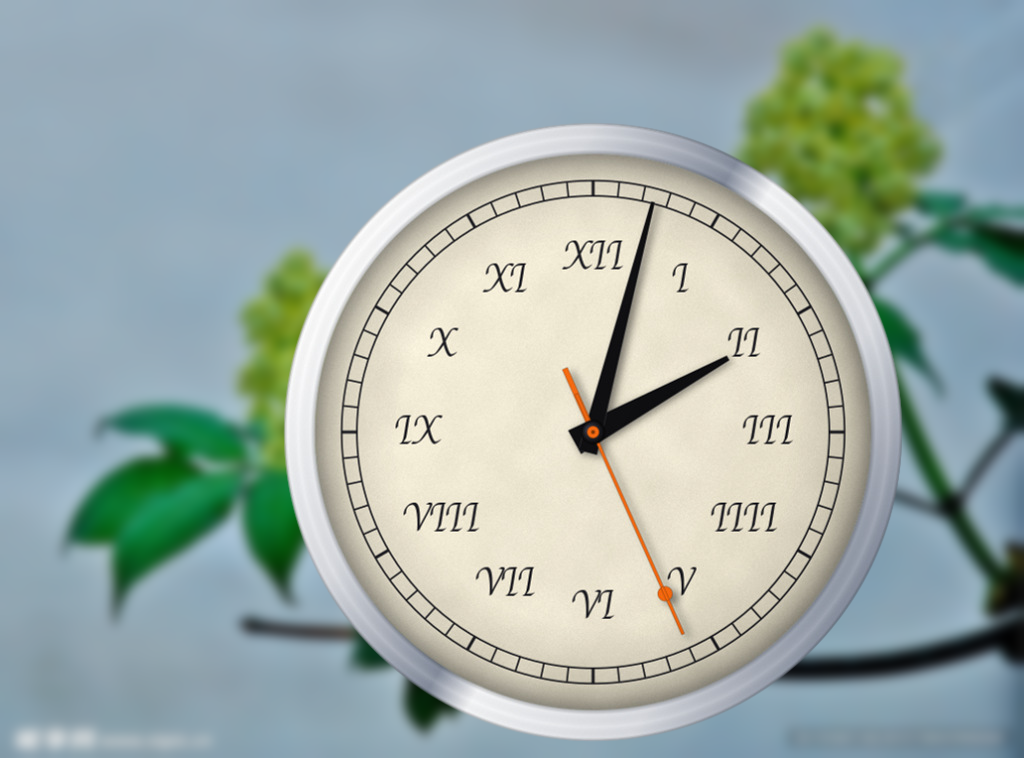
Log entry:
**2:02:26**
